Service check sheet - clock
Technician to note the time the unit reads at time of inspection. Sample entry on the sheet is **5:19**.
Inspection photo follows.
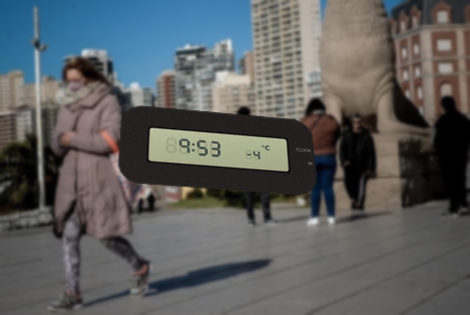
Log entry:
**9:53**
